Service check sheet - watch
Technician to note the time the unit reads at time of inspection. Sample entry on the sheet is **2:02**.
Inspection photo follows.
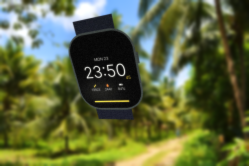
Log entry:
**23:50**
